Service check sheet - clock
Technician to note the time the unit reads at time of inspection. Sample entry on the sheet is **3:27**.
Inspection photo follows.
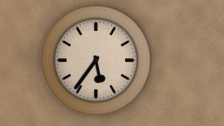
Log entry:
**5:36**
